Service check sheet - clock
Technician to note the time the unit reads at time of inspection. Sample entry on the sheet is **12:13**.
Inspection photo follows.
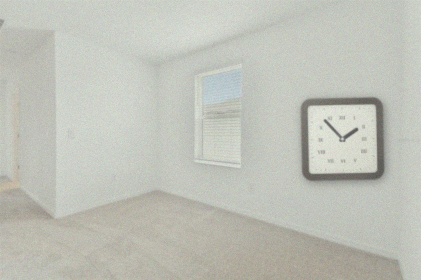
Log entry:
**1:53**
